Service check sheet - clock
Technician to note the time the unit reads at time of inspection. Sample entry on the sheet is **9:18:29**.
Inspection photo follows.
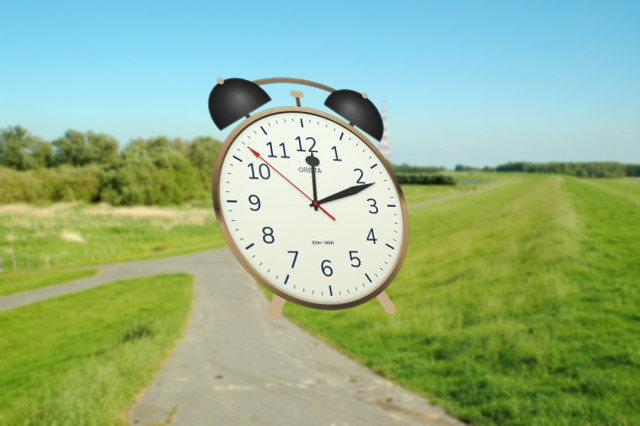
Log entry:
**12:11:52**
